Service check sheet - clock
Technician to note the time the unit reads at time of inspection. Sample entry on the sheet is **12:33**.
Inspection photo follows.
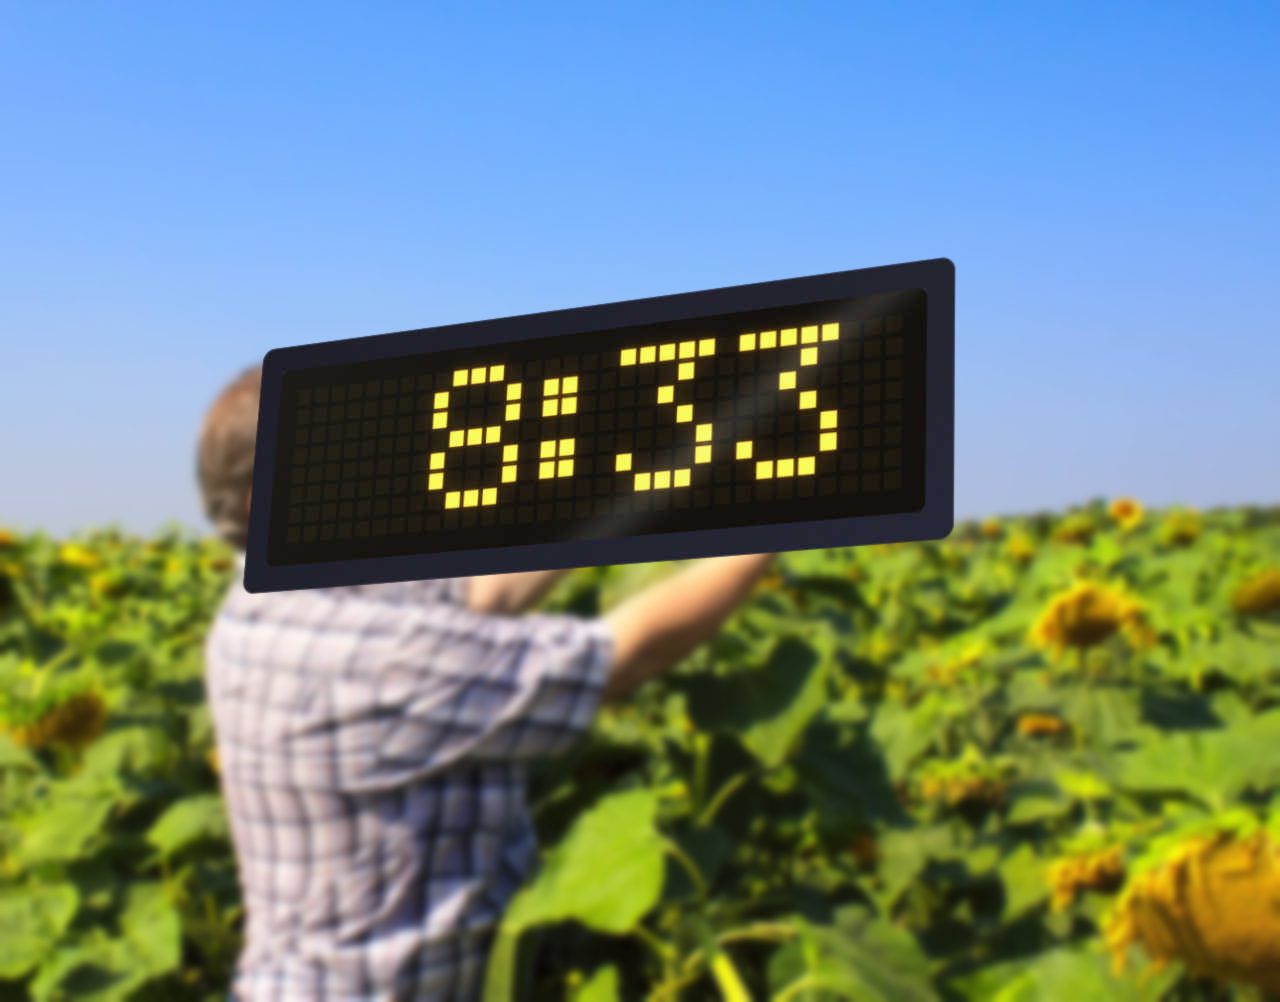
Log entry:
**8:33**
